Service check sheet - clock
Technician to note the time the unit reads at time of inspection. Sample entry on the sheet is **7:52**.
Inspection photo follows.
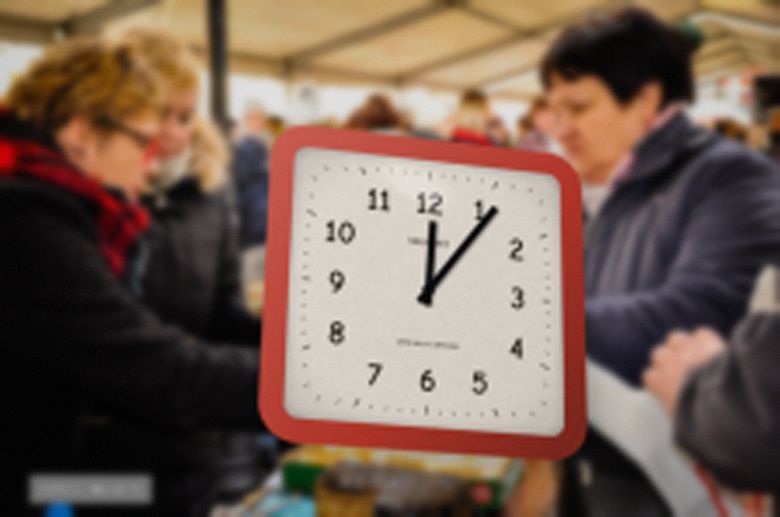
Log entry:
**12:06**
